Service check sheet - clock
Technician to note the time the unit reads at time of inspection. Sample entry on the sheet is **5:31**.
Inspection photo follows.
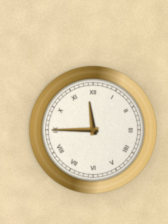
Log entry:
**11:45**
